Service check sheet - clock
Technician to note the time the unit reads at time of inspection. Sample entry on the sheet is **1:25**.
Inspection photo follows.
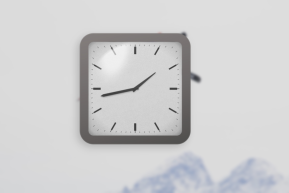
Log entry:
**1:43**
